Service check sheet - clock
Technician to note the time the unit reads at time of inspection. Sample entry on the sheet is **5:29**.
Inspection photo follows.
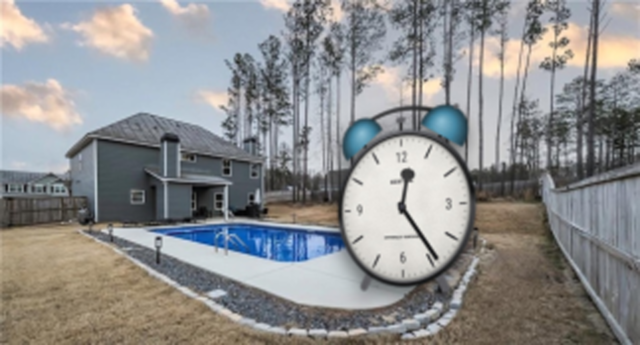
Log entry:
**12:24**
